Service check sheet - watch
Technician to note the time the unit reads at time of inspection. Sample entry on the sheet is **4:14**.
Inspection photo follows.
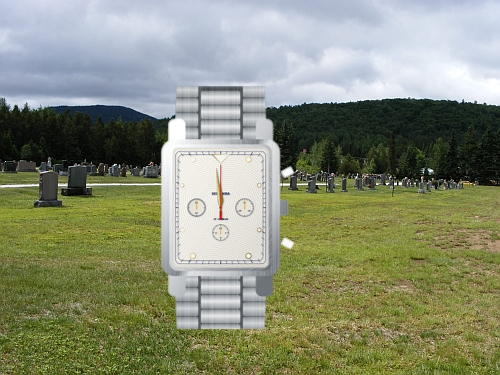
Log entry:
**11:59**
